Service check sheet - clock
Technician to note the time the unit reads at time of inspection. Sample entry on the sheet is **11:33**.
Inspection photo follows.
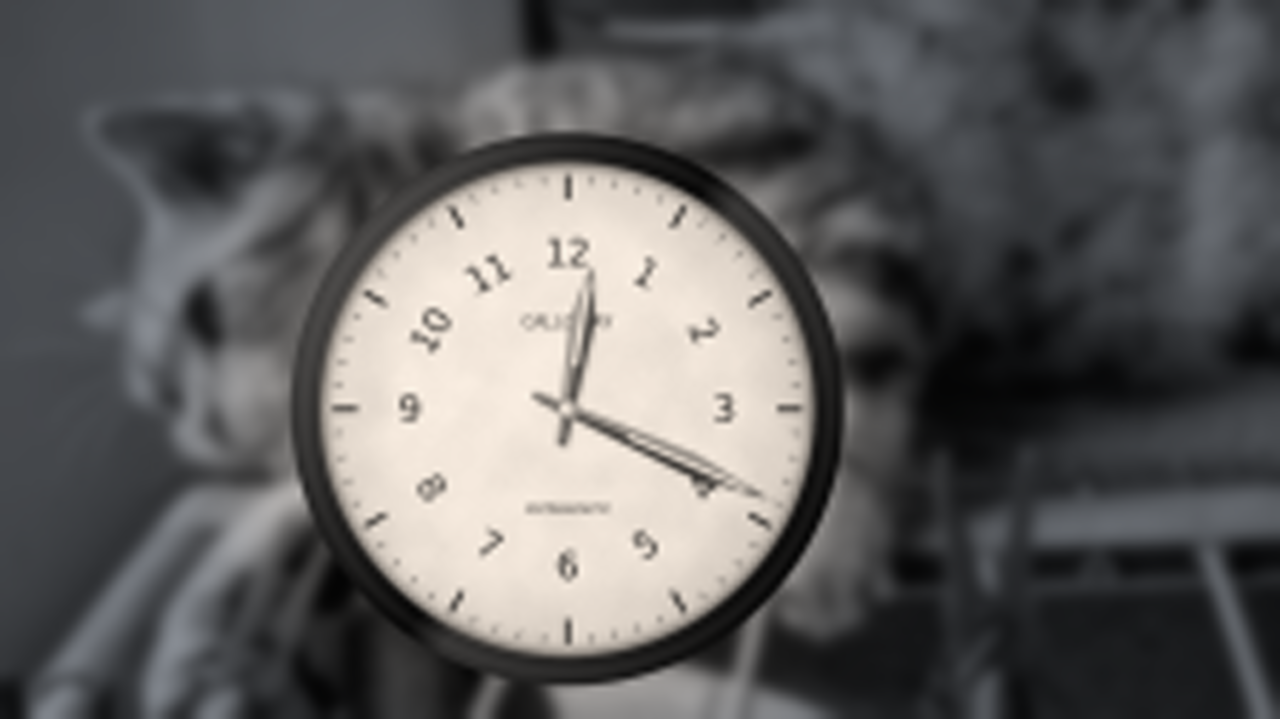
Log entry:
**12:19**
